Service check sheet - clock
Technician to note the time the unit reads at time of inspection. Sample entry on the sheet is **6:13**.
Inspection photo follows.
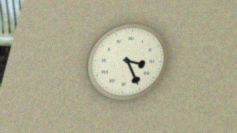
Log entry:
**3:25**
